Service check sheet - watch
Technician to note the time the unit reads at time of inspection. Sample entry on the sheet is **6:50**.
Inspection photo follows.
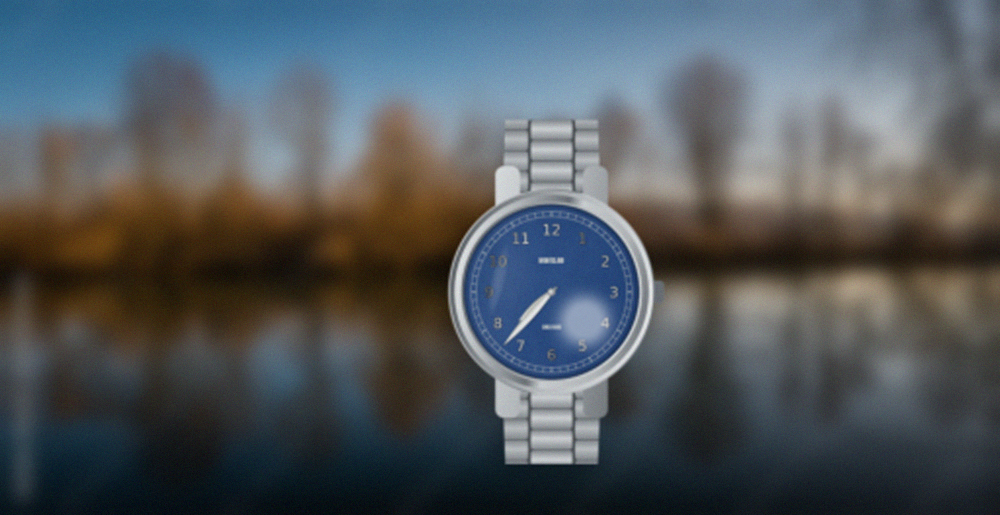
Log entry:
**7:37**
